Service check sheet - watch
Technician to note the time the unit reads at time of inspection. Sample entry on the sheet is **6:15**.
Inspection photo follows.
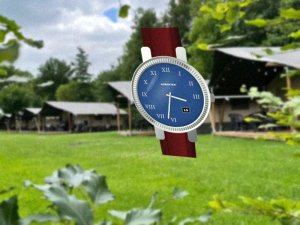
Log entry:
**3:32**
